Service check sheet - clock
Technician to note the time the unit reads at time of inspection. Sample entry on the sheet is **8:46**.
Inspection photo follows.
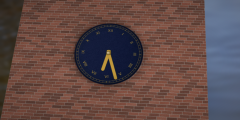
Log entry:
**6:27**
